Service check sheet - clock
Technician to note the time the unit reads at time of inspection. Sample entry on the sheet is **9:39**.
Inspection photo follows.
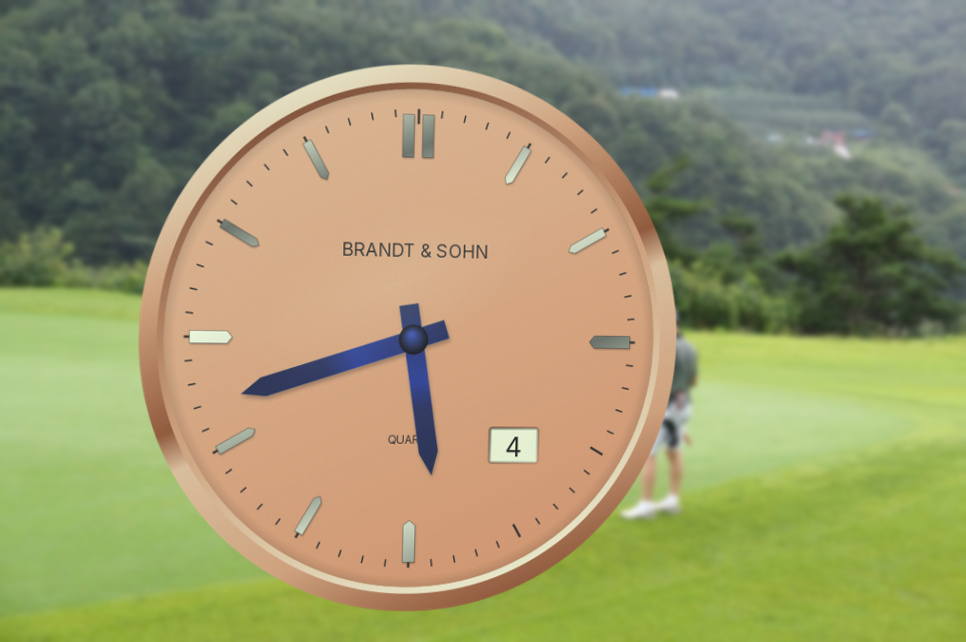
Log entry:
**5:42**
